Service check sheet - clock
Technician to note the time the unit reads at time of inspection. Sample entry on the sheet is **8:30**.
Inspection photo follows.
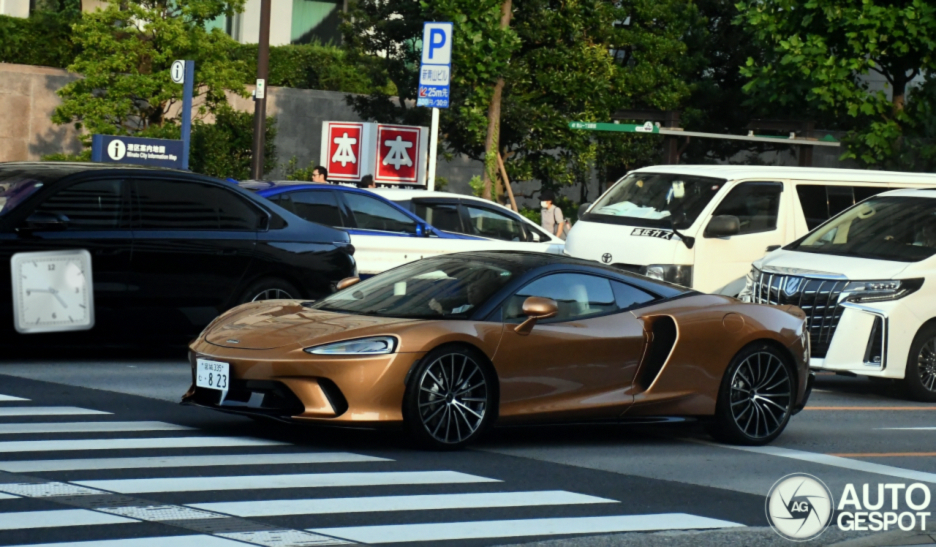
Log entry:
**4:46**
